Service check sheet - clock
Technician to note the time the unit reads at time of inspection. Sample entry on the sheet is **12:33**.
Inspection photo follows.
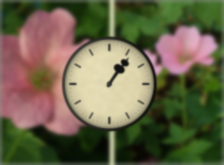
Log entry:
**1:06**
